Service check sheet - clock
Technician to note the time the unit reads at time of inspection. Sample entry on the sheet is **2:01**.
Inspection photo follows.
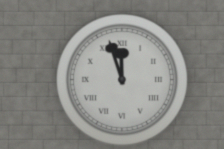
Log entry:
**11:57**
